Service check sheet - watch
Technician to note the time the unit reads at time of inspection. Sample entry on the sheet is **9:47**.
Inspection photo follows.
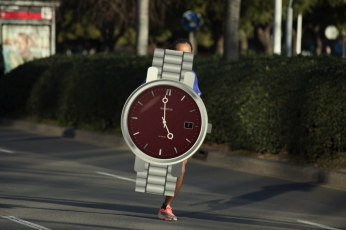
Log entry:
**4:59**
